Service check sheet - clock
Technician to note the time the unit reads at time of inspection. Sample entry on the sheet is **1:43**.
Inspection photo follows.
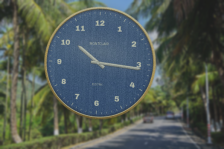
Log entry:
**10:16**
